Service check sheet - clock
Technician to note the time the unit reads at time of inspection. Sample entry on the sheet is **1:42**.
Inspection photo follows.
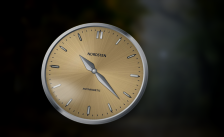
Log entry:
**10:22**
